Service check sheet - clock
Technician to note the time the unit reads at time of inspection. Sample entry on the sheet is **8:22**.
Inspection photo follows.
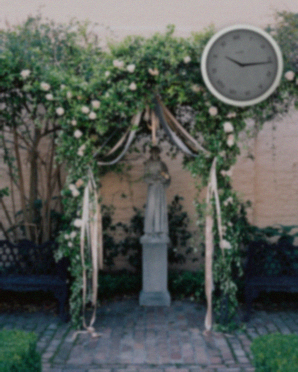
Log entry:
**10:16**
